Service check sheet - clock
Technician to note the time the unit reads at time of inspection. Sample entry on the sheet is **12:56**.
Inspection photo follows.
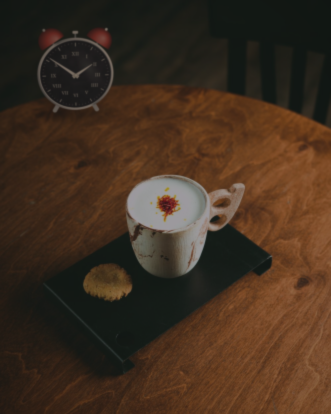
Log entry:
**1:51**
